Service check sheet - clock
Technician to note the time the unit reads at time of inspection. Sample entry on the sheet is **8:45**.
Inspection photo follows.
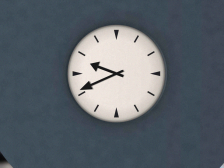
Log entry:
**9:41**
